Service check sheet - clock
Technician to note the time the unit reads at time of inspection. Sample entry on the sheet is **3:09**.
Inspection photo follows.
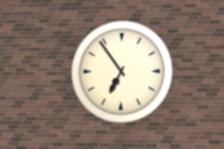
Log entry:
**6:54**
